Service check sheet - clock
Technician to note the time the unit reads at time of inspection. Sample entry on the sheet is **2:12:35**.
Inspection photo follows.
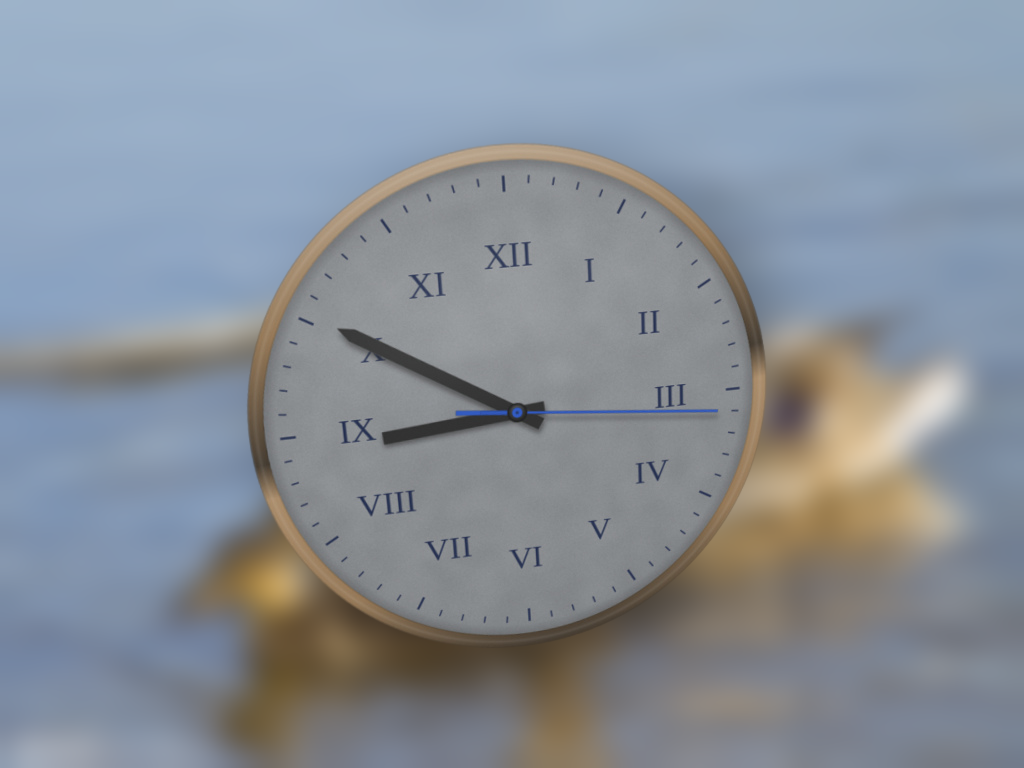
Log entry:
**8:50:16**
